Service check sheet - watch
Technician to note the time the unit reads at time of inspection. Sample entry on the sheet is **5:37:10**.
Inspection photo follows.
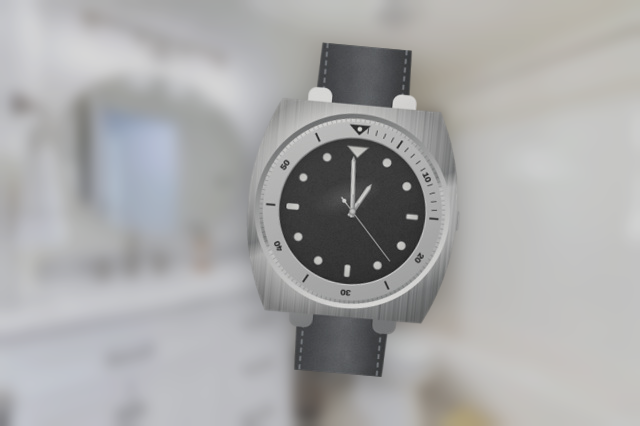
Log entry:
**12:59:23**
